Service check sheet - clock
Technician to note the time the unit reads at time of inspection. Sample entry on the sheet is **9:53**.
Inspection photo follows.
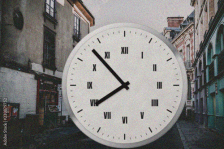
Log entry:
**7:53**
